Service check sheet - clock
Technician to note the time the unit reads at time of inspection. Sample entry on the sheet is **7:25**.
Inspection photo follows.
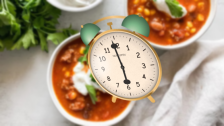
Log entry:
**5:59**
